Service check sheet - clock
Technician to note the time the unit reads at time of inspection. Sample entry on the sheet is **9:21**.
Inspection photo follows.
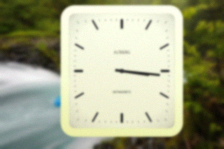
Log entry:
**3:16**
